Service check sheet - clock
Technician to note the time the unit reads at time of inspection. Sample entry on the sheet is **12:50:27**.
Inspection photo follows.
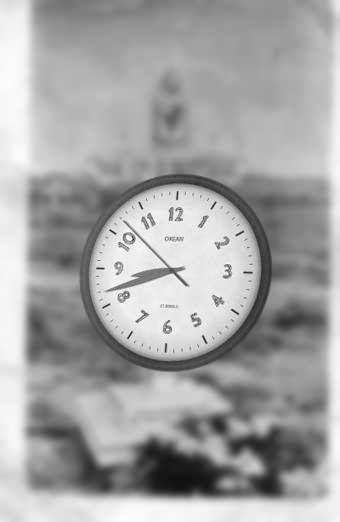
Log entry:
**8:41:52**
